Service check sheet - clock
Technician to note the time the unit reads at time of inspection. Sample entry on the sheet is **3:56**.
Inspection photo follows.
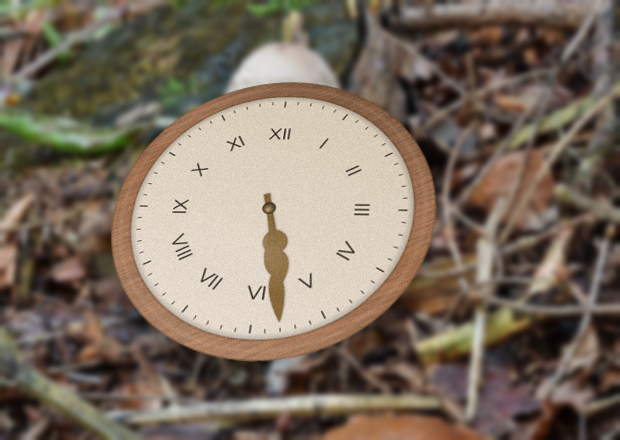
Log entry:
**5:28**
